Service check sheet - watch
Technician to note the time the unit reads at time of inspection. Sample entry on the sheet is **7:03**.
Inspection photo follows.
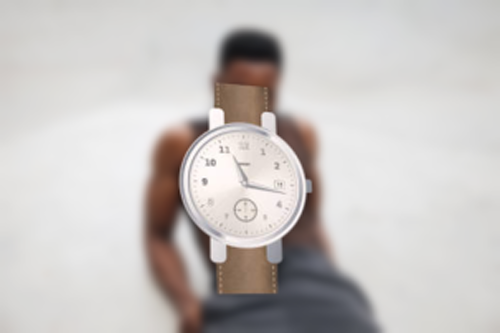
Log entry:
**11:17**
